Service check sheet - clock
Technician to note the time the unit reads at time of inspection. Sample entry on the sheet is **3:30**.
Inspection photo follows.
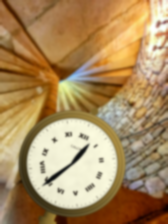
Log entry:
**12:35**
